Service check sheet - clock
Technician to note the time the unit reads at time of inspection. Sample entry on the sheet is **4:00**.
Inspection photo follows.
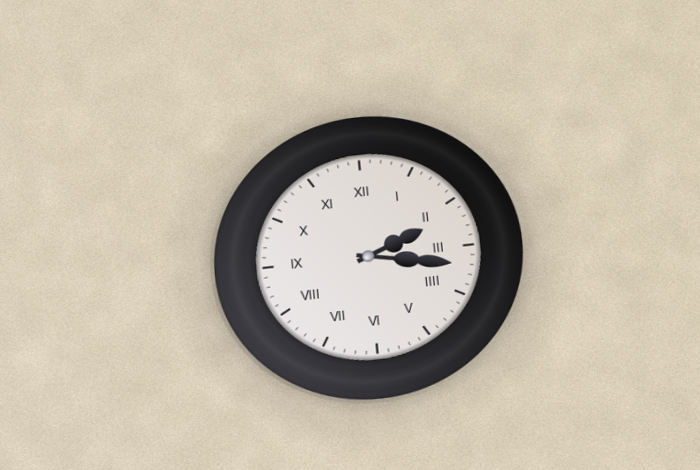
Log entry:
**2:17**
